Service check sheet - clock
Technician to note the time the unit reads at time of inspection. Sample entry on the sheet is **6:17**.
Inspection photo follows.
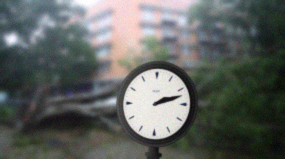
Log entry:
**2:12**
